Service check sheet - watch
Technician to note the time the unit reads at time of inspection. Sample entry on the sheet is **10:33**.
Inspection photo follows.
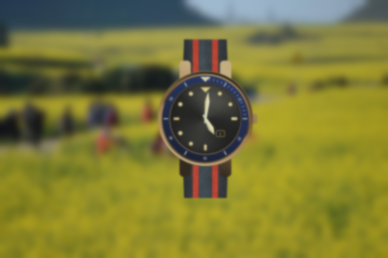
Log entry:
**5:01**
